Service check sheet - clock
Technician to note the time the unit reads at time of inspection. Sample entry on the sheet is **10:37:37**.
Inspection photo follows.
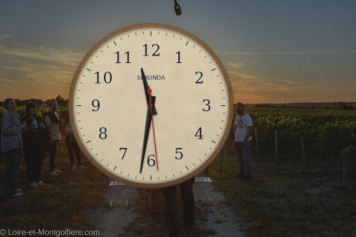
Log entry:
**11:31:29**
